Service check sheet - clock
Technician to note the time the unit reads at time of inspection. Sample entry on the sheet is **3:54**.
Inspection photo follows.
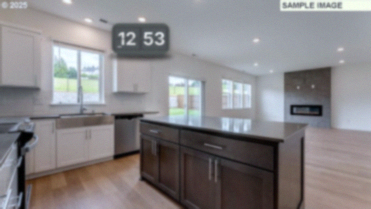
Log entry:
**12:53**
